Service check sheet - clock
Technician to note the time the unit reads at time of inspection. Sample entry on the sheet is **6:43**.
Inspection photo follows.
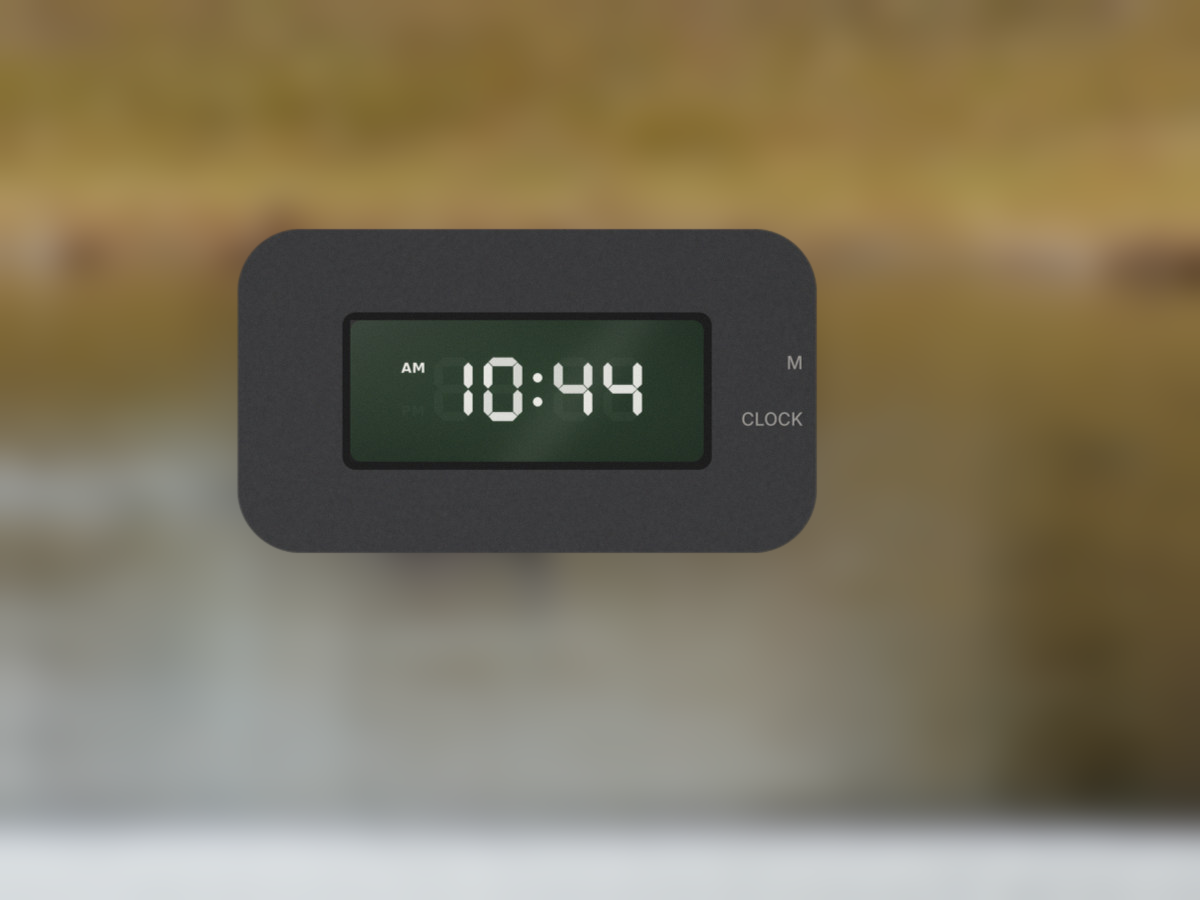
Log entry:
**10:44**
